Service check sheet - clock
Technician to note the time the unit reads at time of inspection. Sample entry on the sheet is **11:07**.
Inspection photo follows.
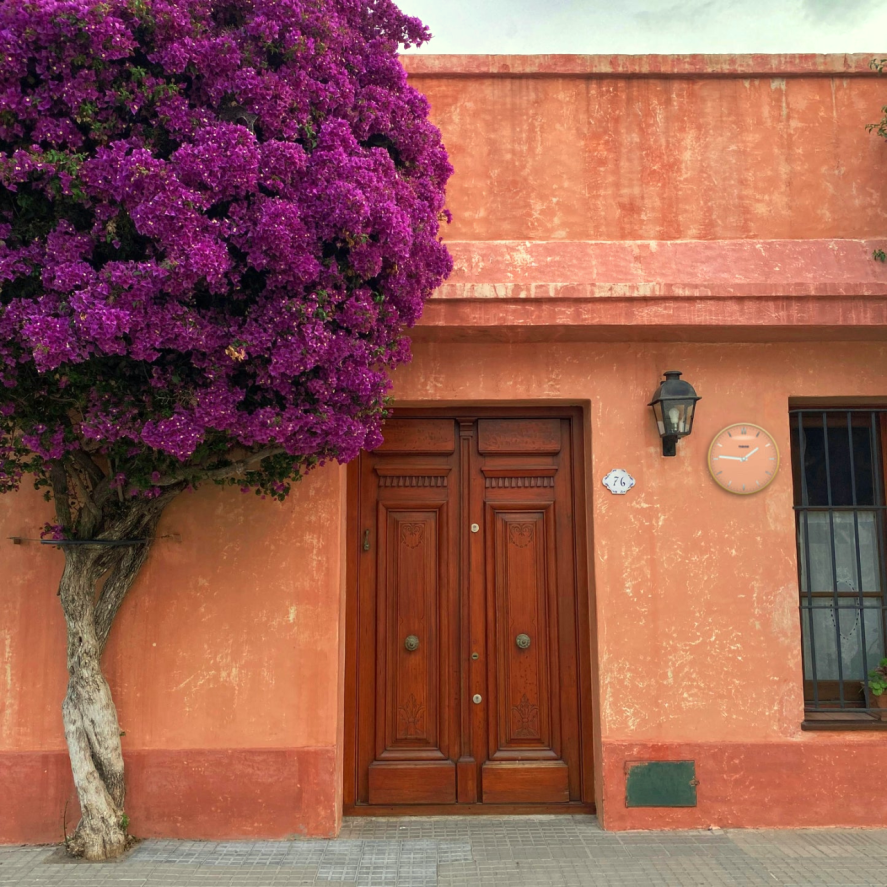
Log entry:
**1:46**
